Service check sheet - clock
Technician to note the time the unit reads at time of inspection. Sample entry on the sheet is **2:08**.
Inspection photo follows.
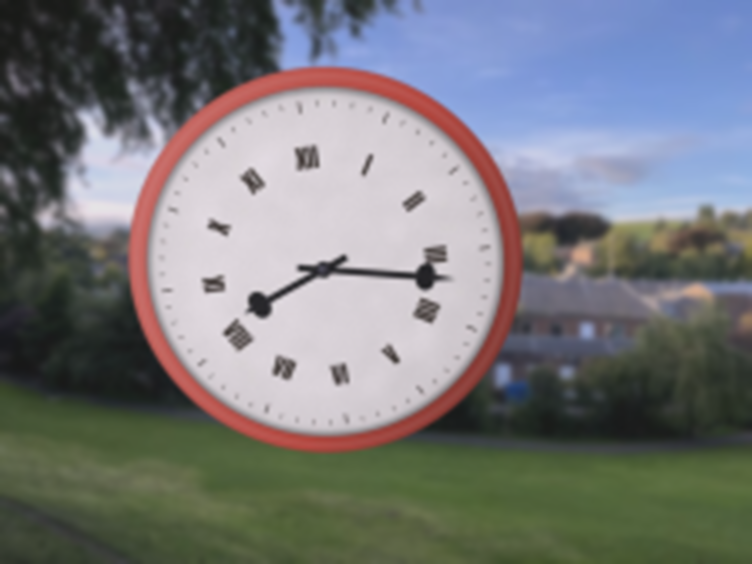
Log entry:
**8:17**
